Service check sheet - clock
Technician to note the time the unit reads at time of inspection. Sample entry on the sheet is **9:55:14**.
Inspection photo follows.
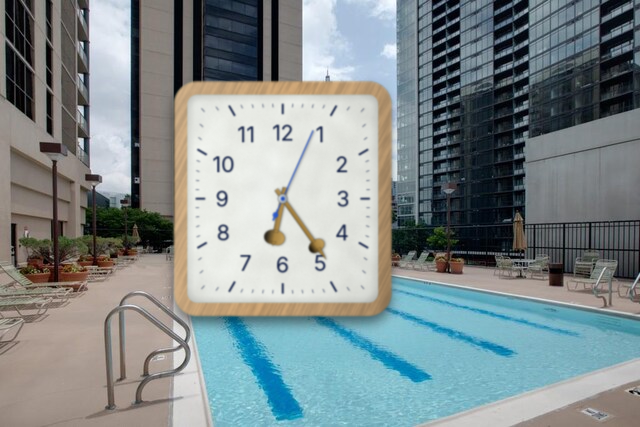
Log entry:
**6:24:04**
